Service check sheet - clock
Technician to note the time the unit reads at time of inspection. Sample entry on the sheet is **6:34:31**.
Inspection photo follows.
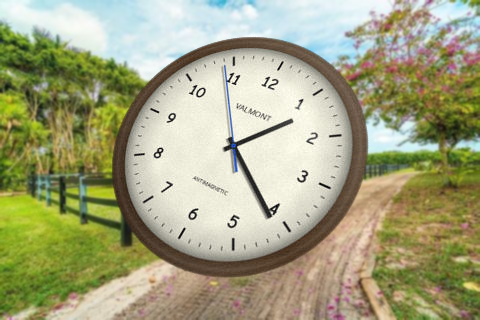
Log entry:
**1:20:54**
